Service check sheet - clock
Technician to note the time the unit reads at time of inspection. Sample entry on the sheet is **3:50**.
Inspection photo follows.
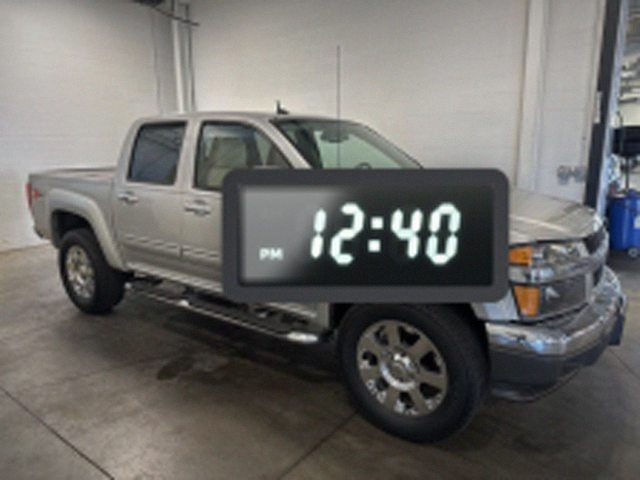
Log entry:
**12:40**
